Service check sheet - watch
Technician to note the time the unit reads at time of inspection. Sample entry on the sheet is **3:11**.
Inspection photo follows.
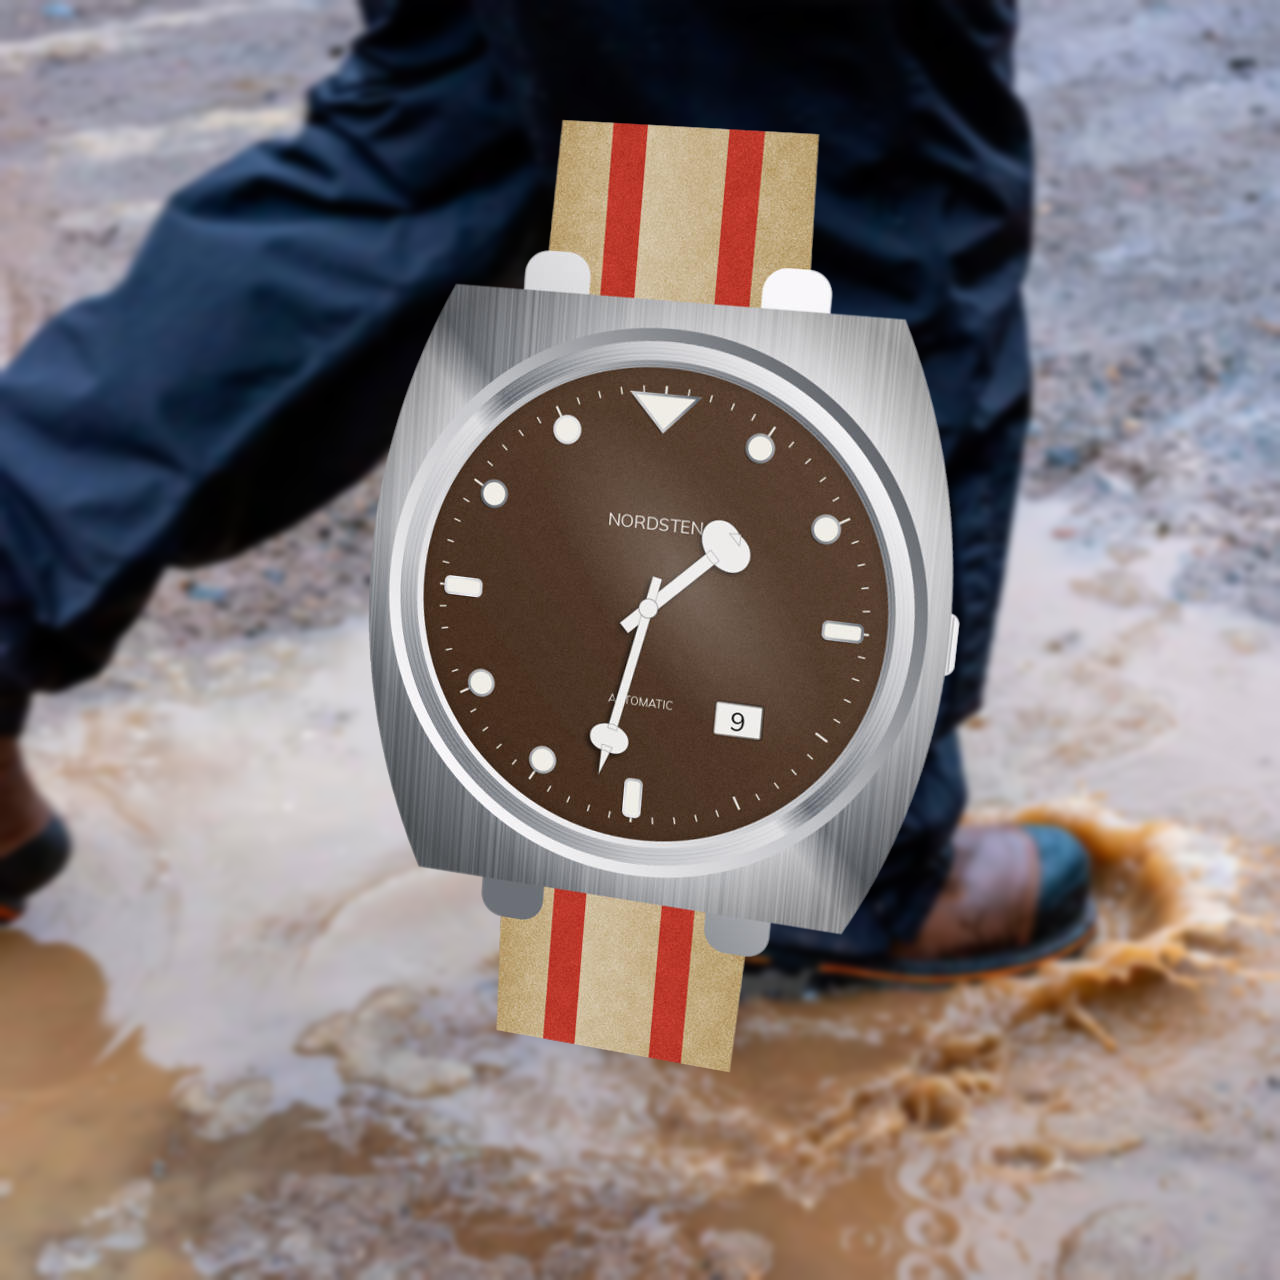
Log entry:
**1:32**
